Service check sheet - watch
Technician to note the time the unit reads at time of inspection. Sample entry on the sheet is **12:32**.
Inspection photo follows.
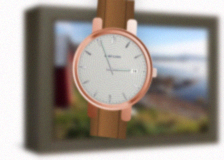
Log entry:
**2:56**
